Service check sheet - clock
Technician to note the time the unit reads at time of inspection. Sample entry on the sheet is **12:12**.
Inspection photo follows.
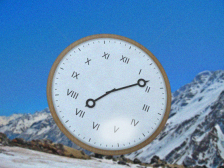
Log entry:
**7:08**
